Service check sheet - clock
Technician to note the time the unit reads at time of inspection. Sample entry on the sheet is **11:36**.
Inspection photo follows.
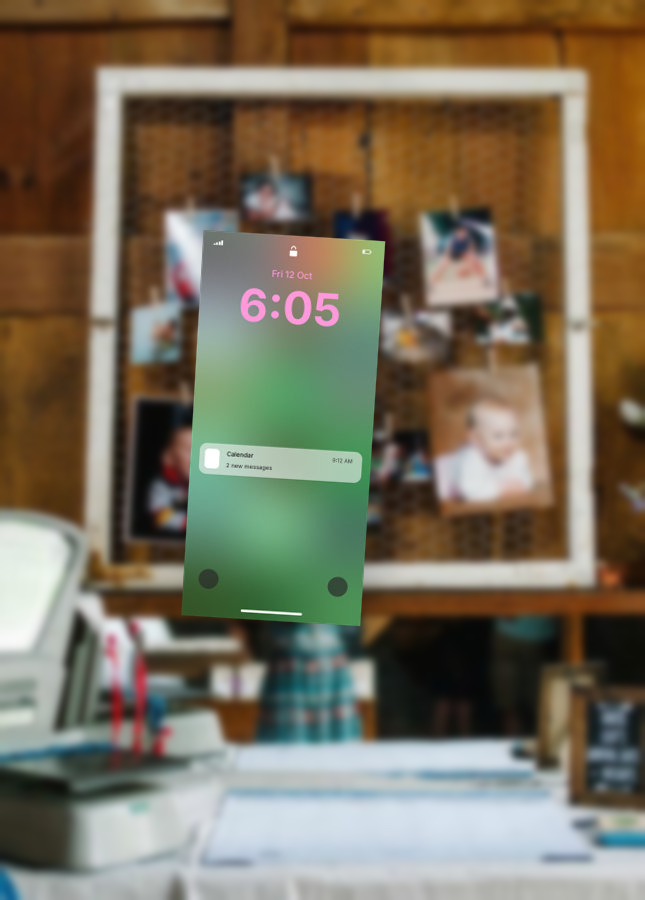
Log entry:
**6:05**
